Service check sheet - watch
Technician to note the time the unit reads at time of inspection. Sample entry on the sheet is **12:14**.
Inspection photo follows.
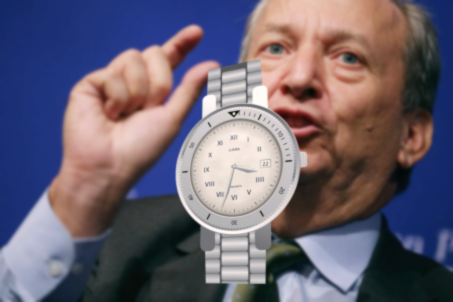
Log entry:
**3:33**
